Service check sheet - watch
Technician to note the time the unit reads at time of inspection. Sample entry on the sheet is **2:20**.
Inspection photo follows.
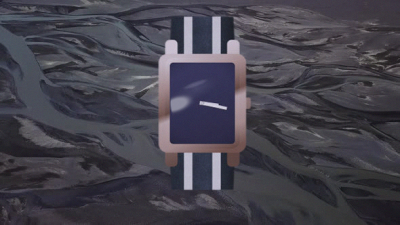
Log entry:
**3:17**
